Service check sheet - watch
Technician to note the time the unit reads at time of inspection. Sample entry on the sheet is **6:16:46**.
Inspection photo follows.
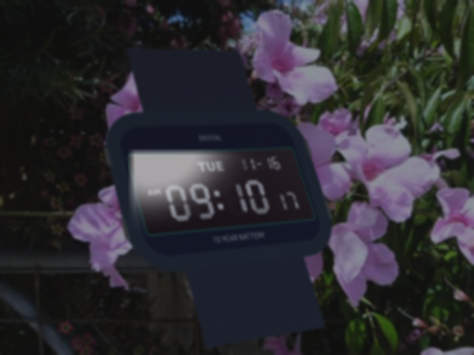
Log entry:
**9:10:17**
